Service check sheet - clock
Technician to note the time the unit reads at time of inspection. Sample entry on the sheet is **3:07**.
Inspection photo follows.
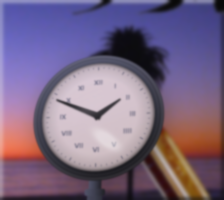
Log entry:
**1:49**
